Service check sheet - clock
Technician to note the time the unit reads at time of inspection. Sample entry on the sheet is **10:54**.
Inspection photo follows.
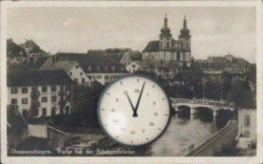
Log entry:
**11:02**
